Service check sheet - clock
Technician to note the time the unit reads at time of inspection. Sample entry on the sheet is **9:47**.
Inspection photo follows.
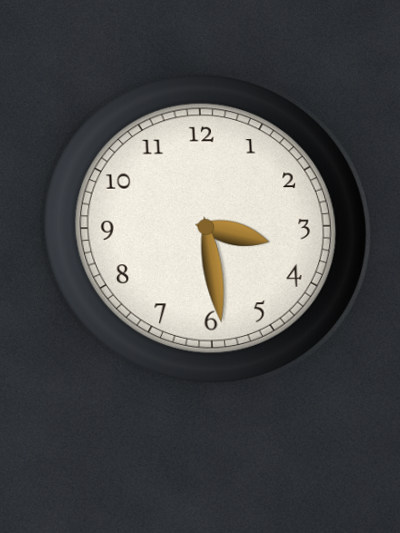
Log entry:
**3:29**
